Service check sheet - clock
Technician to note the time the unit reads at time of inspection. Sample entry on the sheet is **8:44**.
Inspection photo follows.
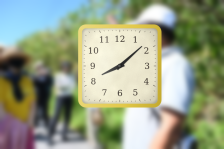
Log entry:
**8:08**
